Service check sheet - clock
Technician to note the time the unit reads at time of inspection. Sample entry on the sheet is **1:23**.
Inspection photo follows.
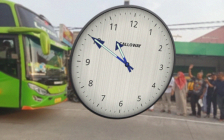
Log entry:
**10:50**
